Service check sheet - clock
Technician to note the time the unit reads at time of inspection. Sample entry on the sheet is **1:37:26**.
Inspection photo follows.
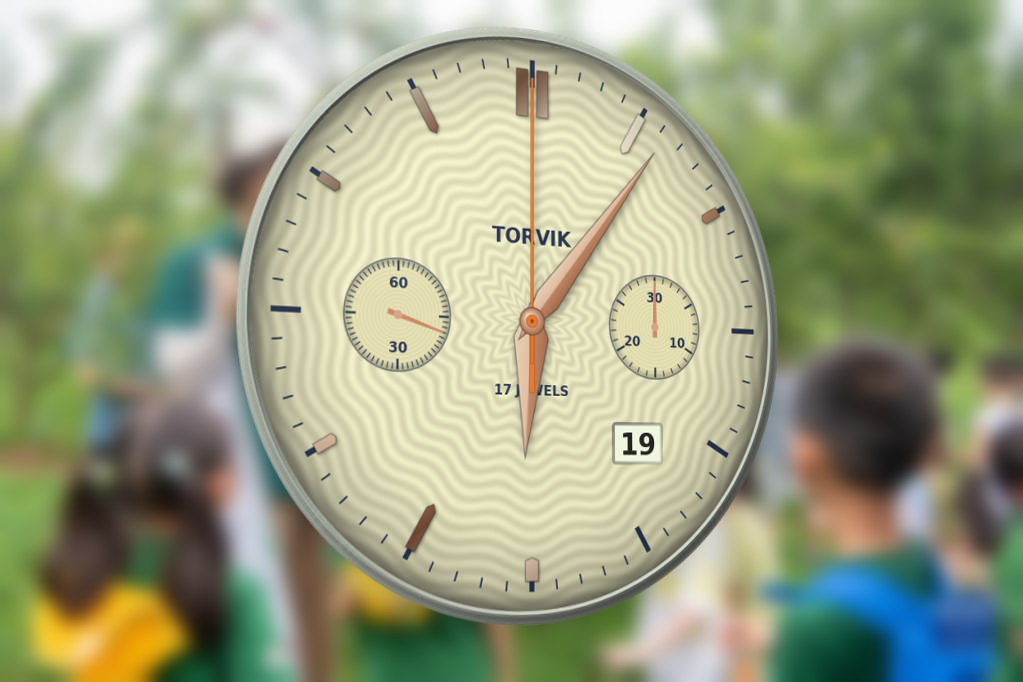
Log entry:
**6:06:18**
